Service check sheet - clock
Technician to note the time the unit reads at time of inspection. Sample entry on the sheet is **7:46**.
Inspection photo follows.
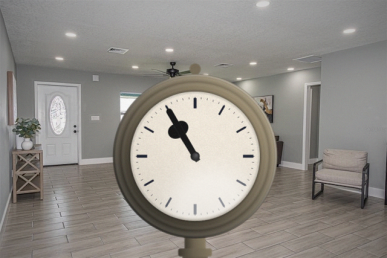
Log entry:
**10:55**
